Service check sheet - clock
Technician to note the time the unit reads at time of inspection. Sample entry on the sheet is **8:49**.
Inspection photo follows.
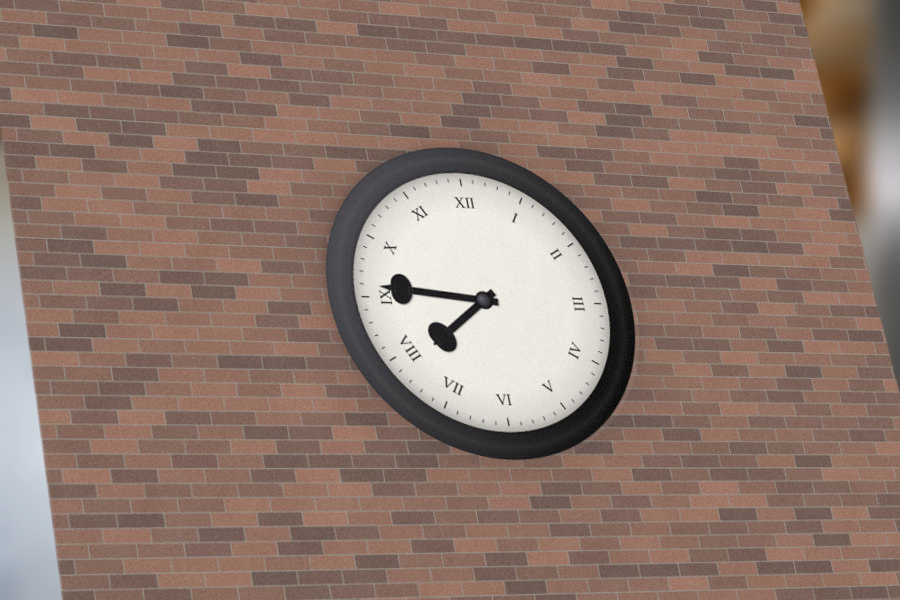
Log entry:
**7:46**
